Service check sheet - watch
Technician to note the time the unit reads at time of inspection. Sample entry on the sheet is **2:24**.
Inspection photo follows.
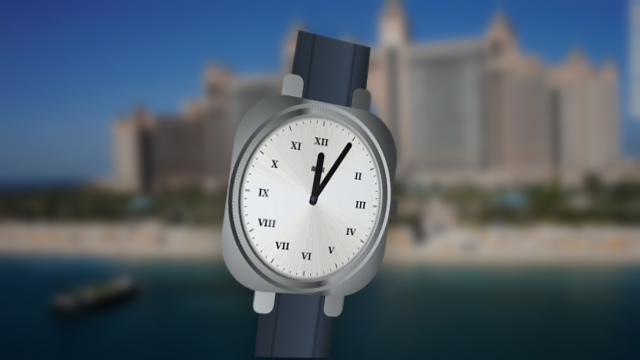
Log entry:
**12:05**
